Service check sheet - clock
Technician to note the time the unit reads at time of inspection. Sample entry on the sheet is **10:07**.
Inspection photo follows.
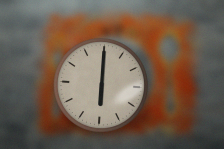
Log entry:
**6:00**
